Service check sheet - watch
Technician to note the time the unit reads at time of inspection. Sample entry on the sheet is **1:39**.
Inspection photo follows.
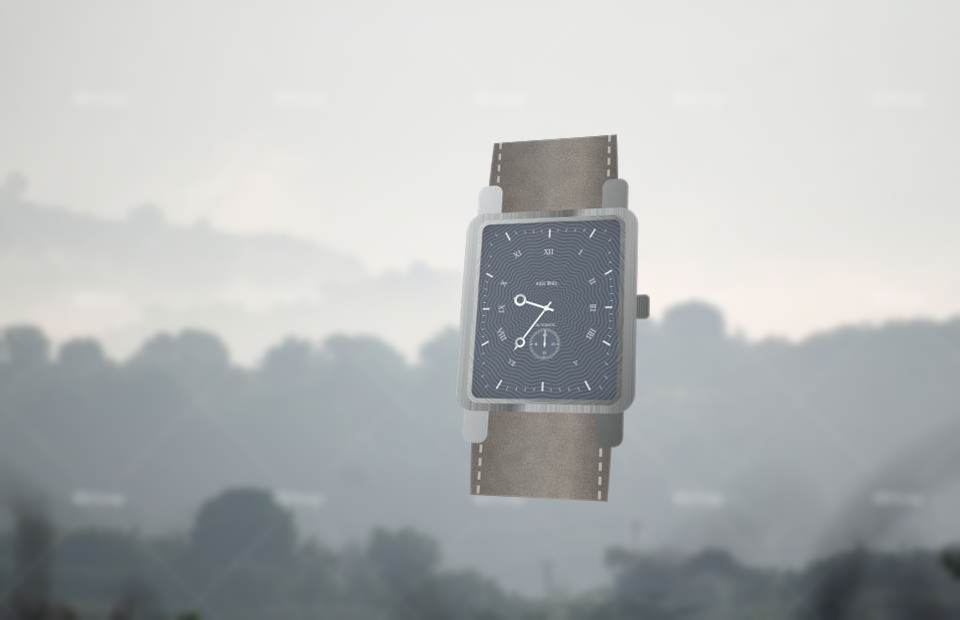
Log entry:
**9:36**
